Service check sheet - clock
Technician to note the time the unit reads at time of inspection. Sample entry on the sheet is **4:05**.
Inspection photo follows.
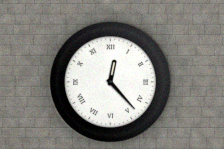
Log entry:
**12:23**
